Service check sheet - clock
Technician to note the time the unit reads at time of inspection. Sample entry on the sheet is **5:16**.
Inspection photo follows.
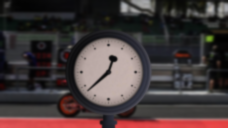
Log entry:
**12:38**
